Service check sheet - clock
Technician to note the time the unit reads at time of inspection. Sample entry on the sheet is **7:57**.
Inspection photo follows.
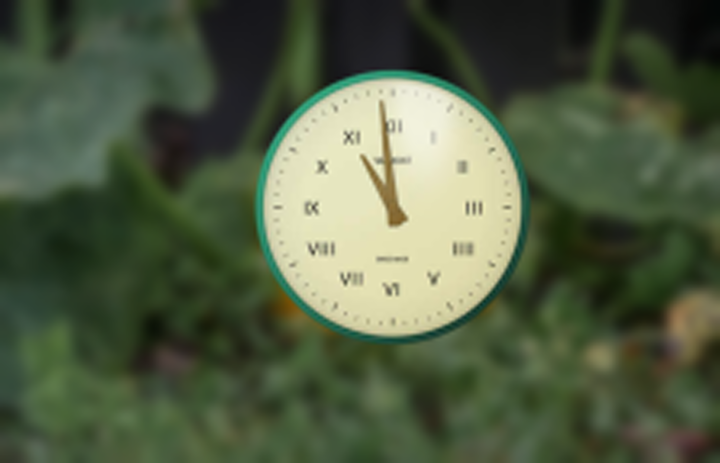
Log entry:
**10:59**
